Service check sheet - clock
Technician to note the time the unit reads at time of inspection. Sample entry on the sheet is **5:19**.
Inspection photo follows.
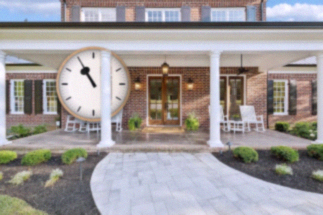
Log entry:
**10:55**
